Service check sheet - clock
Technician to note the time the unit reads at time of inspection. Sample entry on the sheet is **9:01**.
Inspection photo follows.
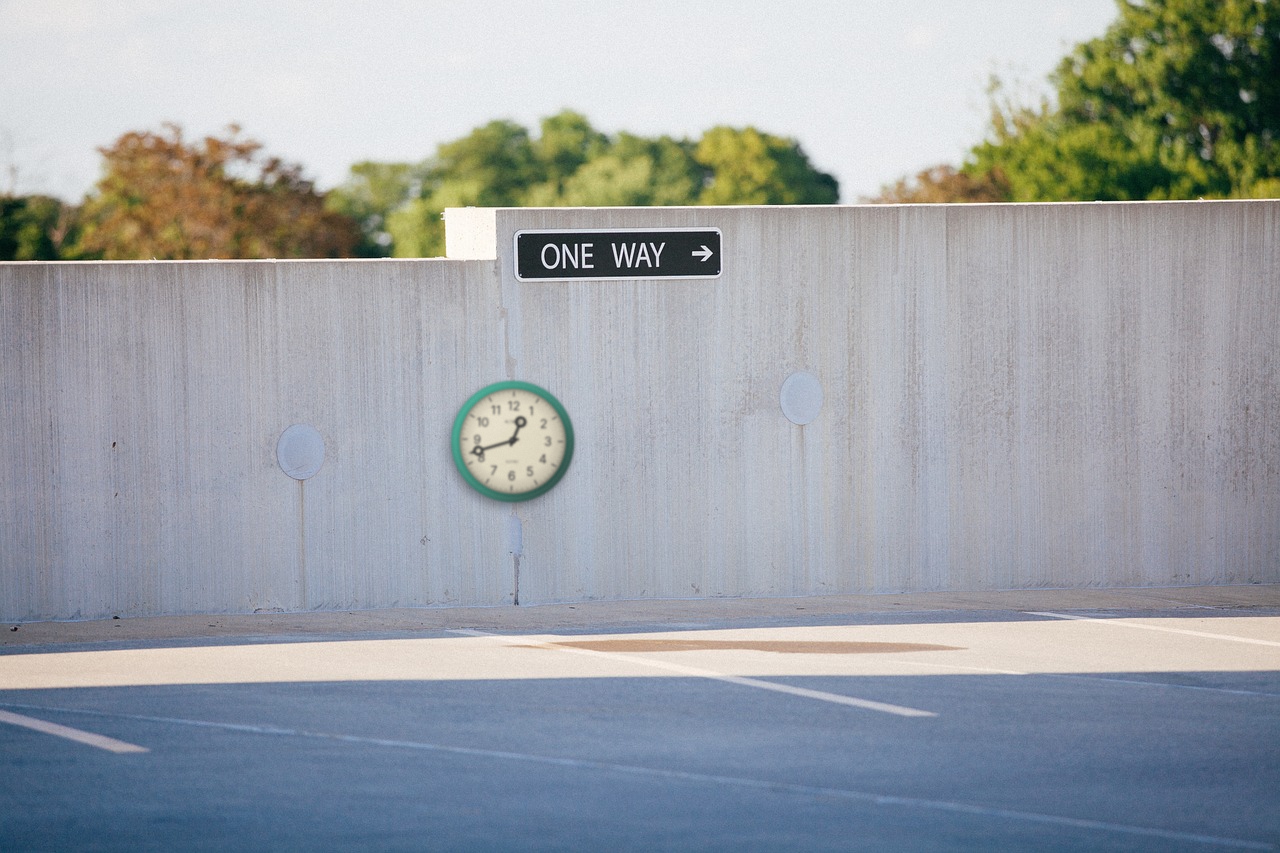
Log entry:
**12:42**
